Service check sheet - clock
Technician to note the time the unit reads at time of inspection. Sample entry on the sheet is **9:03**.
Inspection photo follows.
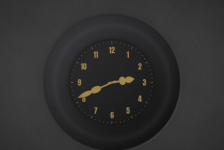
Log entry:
**2:41**
